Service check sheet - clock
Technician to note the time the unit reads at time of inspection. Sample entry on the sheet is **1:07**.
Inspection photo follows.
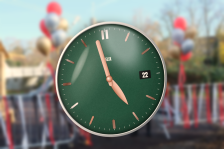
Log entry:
**4:58**
